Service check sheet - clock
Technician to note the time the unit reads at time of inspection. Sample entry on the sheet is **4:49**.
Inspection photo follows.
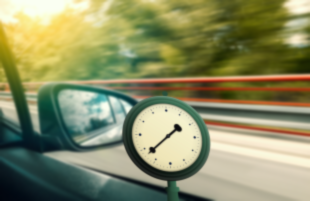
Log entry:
**1:38**
